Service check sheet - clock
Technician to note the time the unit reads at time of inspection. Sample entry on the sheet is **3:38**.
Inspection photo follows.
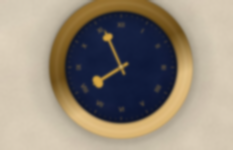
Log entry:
**7:56**
